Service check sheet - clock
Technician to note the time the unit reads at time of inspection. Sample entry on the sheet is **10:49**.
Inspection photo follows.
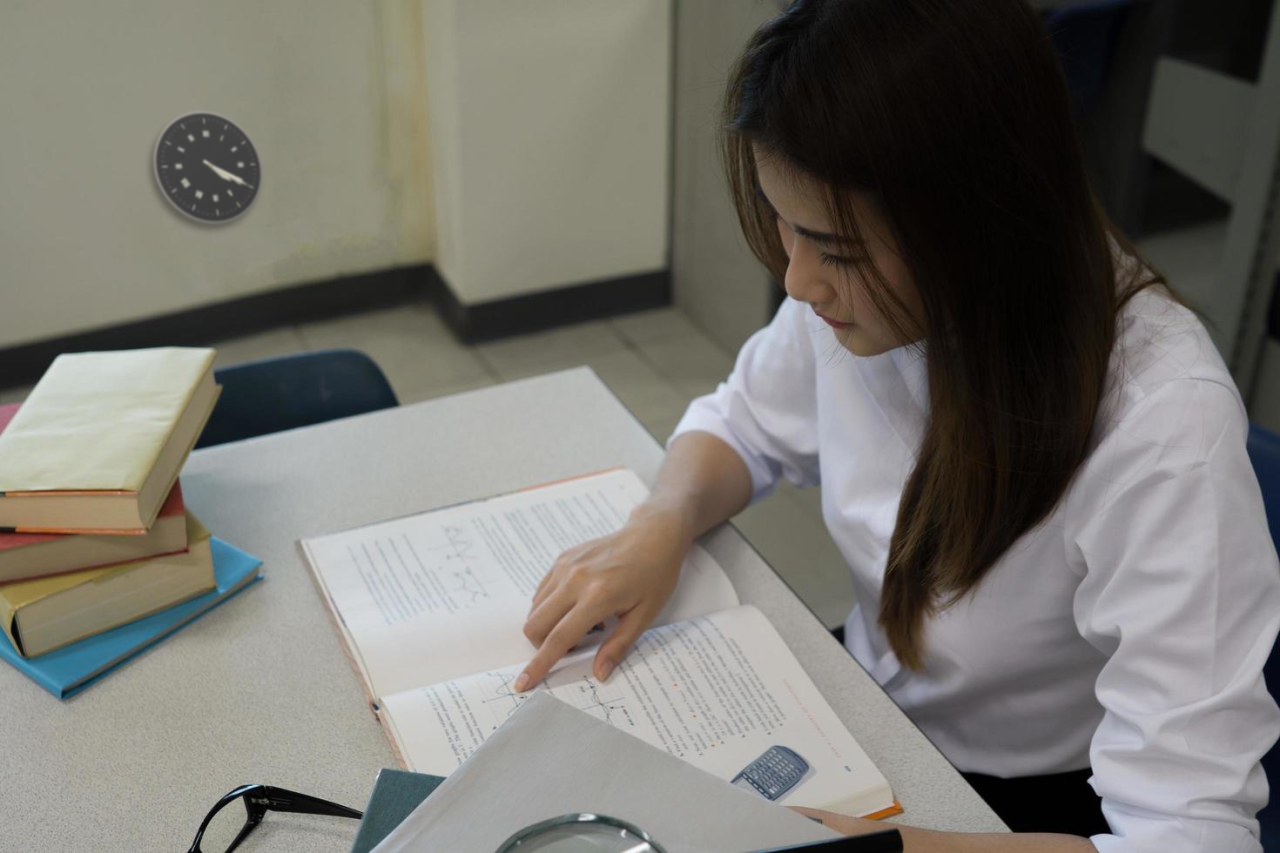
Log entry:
**4:20**
